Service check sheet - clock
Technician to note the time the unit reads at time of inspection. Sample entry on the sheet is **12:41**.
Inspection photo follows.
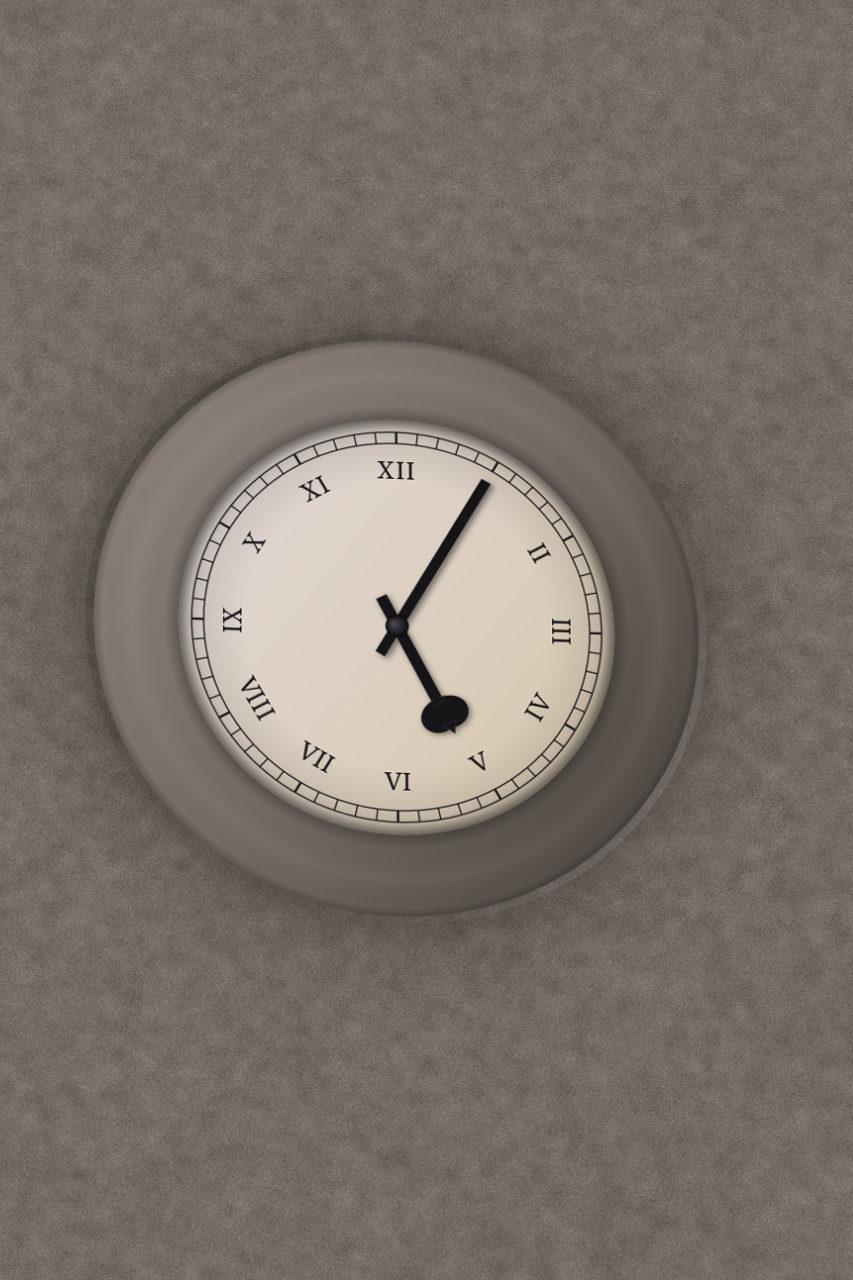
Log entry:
**5:05**
